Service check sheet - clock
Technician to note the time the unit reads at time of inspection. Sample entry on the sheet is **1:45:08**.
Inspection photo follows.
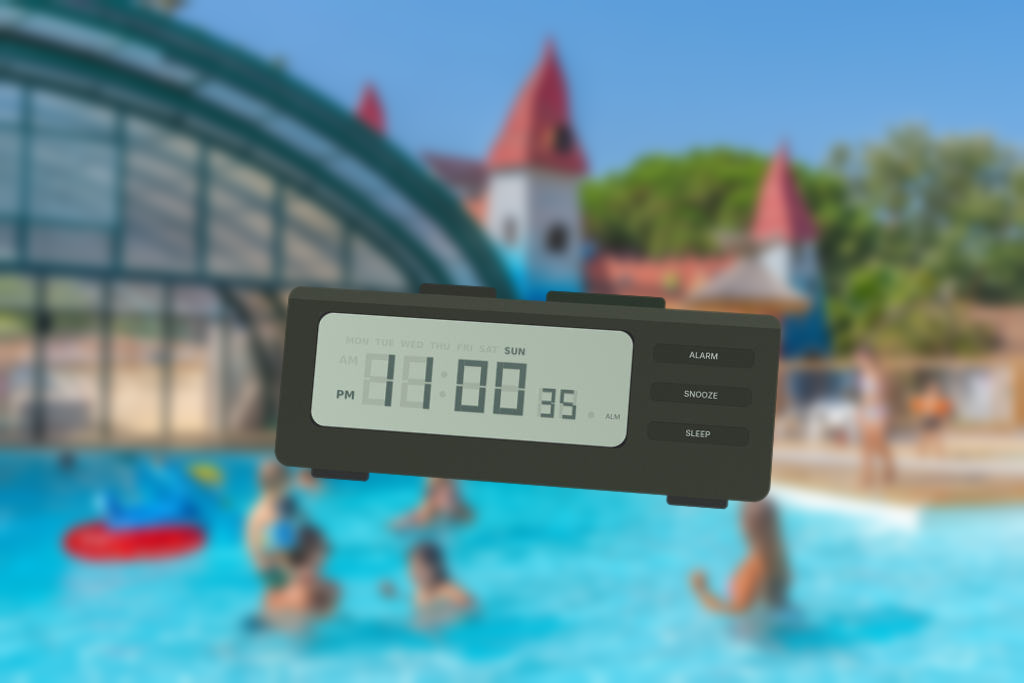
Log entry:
**11:00:35**
